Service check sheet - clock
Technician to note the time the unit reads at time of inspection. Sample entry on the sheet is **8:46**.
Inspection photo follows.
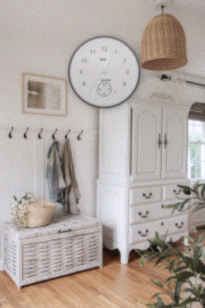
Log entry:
**12:35**
